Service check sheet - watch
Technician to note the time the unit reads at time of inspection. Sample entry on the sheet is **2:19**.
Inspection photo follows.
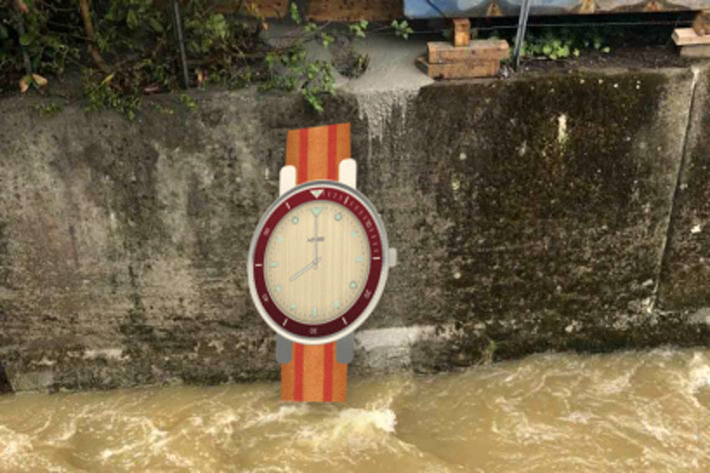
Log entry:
**8:00**
